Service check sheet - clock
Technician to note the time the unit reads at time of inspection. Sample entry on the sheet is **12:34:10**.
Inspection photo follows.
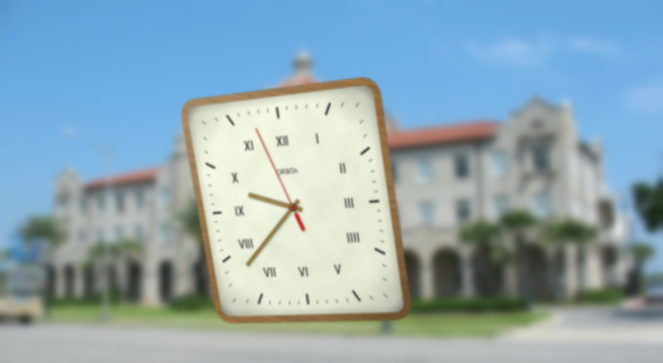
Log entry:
**9:37:57**
